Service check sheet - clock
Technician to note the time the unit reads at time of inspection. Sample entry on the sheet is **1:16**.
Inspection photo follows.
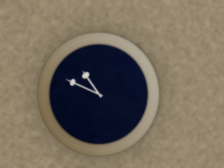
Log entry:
**10:49**
